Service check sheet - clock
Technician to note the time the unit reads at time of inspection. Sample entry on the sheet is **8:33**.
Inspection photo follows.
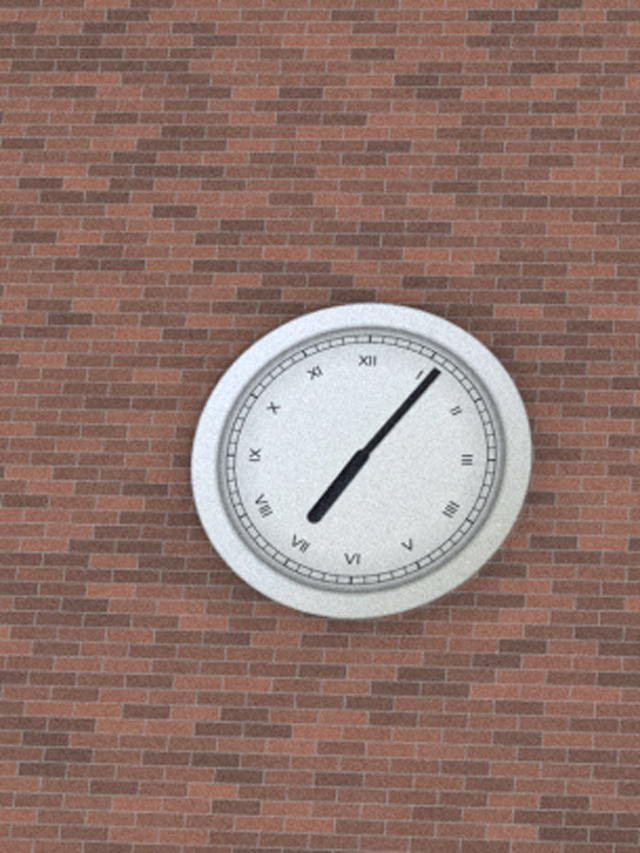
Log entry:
**7:06**
